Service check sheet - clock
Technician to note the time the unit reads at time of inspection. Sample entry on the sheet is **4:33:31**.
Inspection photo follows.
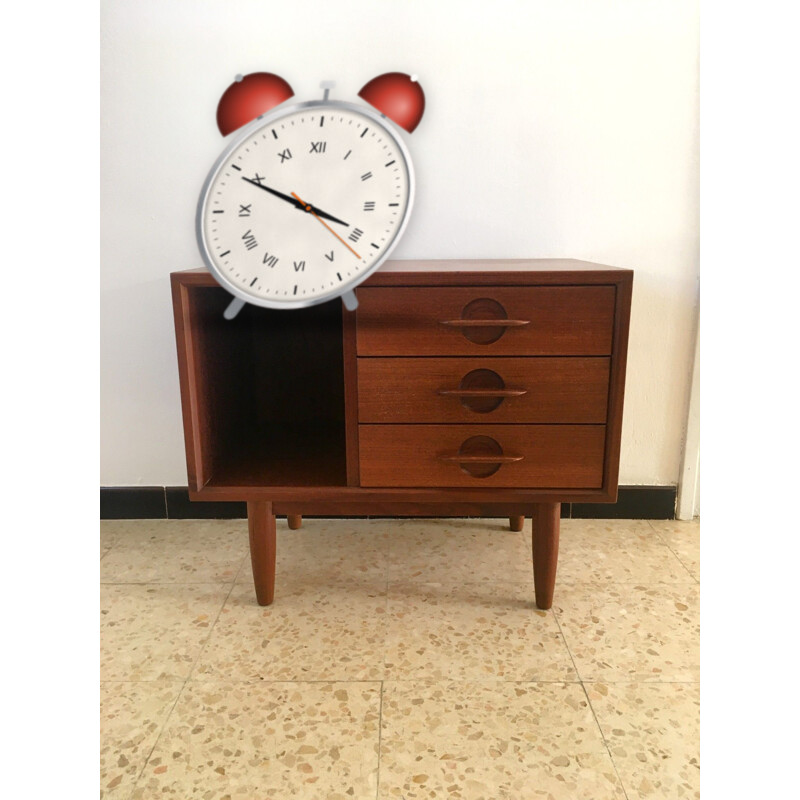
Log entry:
**3:49:22**
